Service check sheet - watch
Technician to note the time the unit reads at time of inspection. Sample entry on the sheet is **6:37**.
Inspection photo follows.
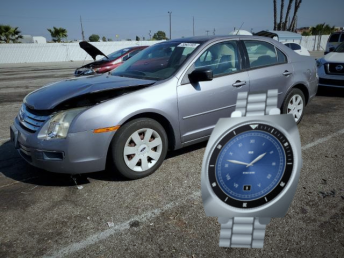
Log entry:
**1:47**
